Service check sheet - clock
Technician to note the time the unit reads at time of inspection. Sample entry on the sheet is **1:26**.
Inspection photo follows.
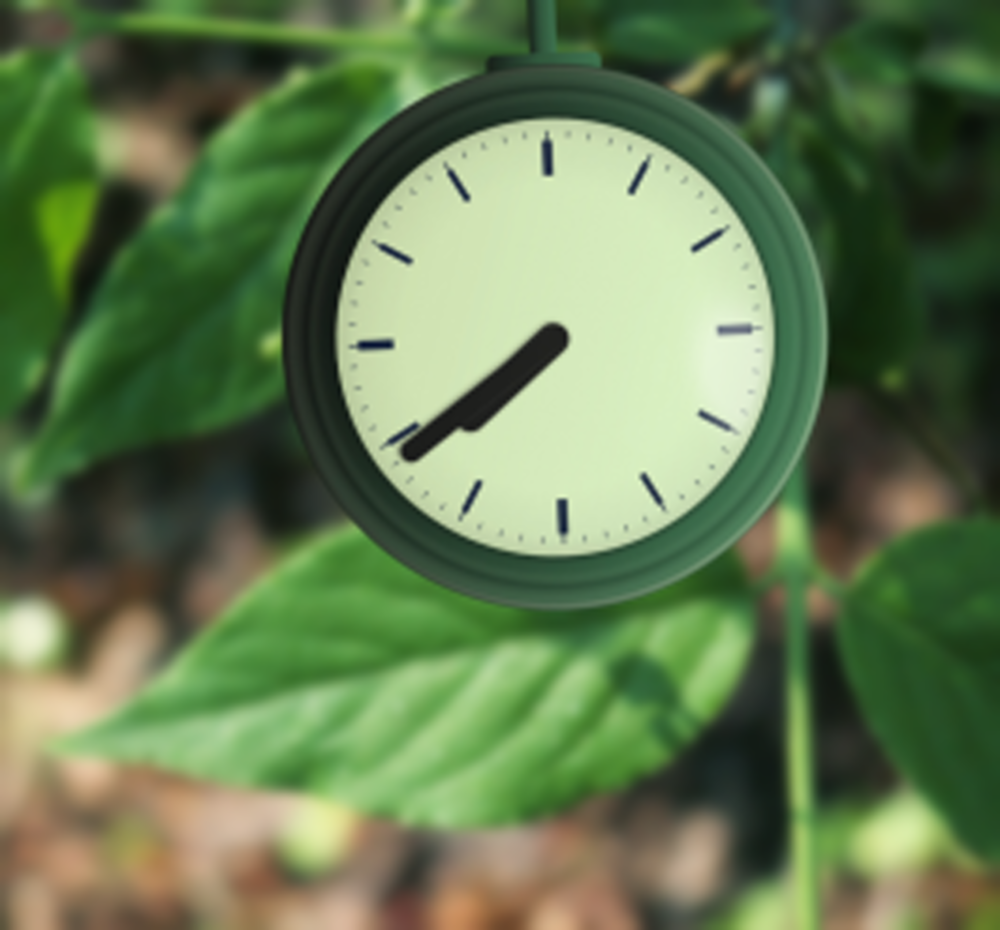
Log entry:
**7:39**
